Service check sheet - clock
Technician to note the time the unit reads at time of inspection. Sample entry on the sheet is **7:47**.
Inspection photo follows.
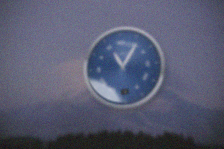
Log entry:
**11:06**
